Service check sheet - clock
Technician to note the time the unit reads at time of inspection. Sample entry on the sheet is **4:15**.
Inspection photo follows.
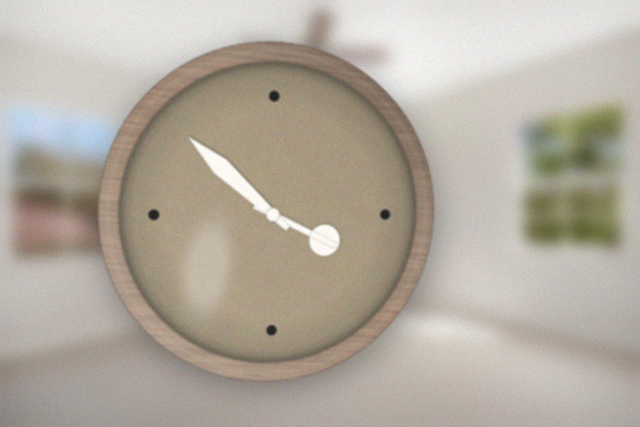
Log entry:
**3:52**
